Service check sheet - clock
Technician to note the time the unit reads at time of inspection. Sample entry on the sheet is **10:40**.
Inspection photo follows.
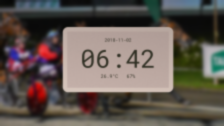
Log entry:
**6:42**
